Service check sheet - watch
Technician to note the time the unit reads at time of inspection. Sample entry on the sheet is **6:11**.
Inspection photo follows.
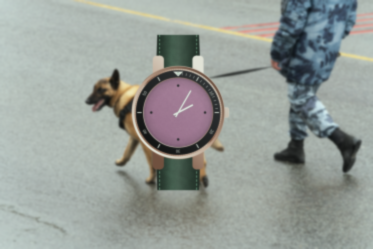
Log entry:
**2:05**
